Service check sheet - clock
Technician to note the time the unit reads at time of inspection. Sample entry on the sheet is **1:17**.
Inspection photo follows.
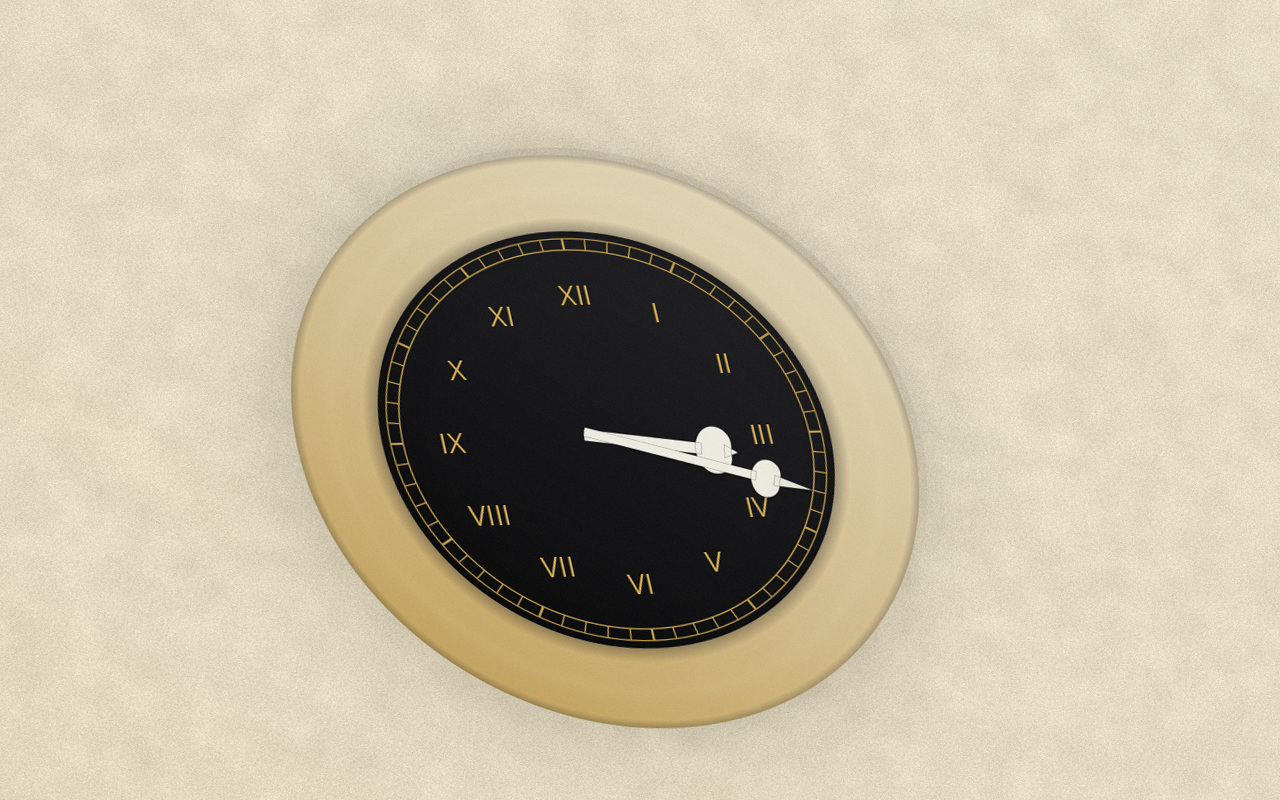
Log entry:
**3:18**
